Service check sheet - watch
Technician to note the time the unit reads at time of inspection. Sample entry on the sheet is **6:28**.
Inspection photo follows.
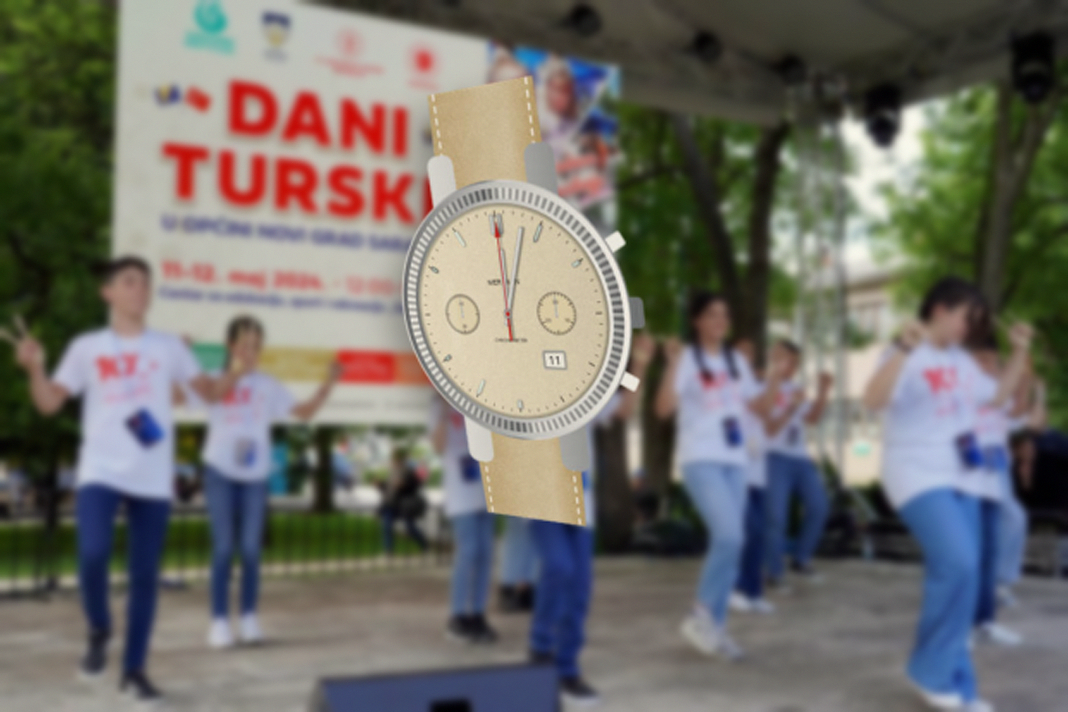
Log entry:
**12:03**
